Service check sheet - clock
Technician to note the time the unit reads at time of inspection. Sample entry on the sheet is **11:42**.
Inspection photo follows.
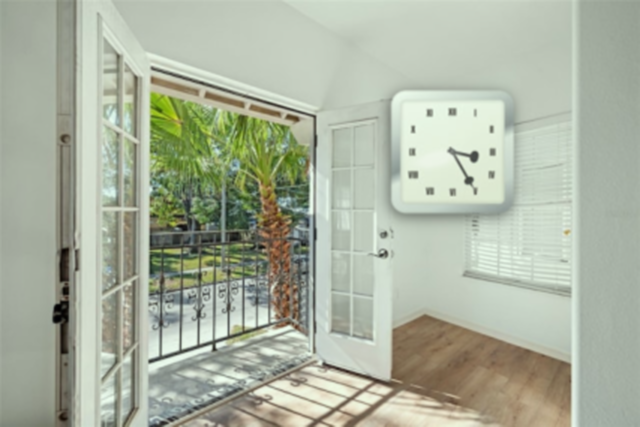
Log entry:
**3:25**
